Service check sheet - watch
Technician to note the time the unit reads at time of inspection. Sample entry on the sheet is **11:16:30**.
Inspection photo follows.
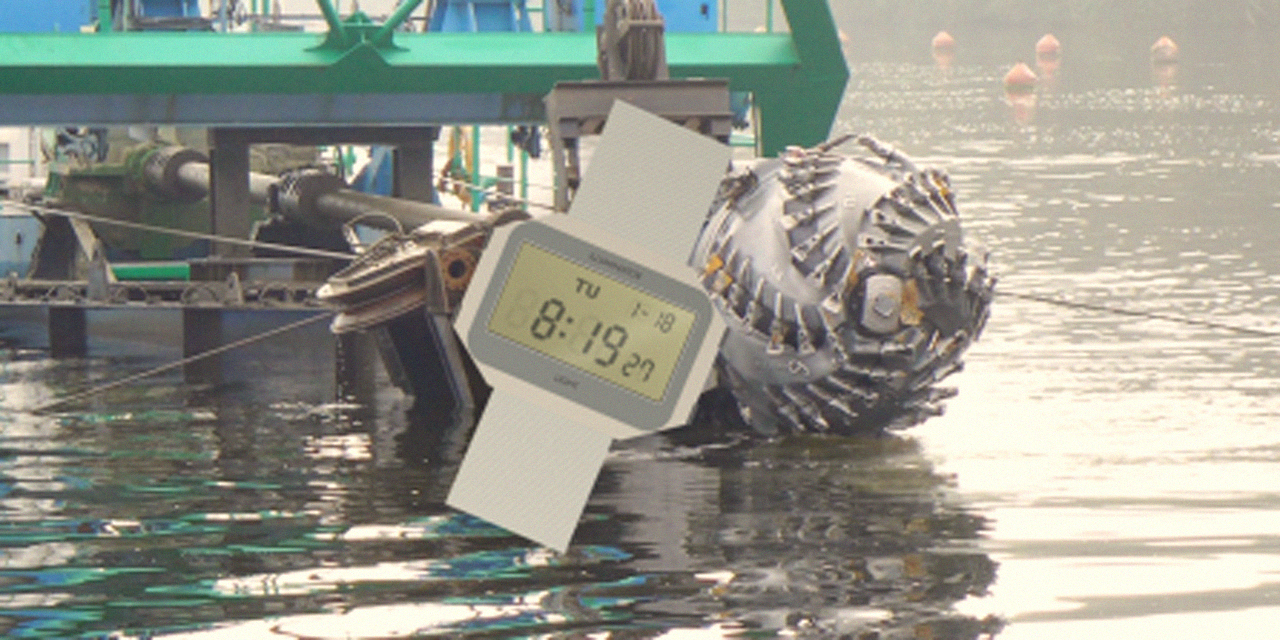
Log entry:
**8:19:27**
